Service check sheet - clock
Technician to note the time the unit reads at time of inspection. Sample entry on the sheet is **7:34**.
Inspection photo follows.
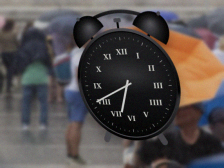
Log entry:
**6:41**
